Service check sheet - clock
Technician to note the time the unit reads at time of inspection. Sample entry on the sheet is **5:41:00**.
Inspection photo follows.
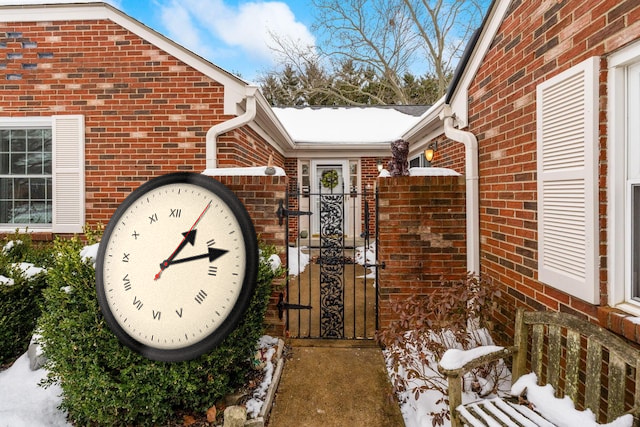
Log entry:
**1:12:05**
